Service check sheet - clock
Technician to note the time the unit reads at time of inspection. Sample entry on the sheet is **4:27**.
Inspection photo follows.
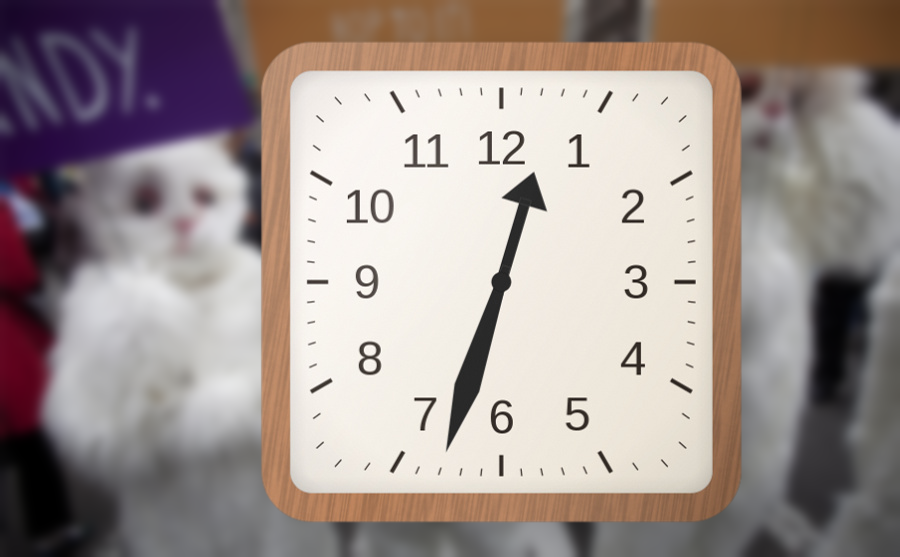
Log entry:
**12:33**
